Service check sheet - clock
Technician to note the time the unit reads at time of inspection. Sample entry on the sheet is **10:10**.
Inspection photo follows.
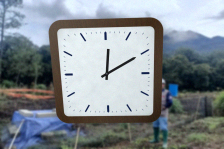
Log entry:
**12:10**
